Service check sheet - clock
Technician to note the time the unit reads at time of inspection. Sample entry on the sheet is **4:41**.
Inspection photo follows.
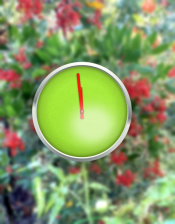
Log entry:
**11:59**
